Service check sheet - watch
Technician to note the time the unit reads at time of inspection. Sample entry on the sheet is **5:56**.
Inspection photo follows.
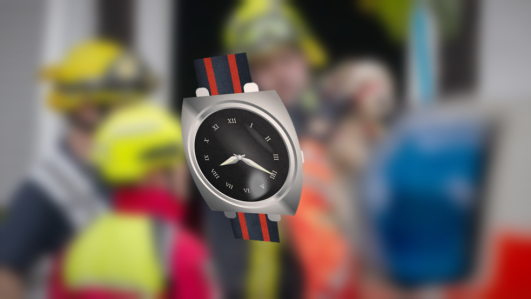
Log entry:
**8:20**
